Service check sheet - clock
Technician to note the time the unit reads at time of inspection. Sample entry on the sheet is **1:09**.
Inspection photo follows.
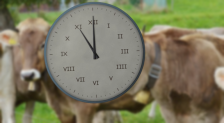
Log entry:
**11:00**
